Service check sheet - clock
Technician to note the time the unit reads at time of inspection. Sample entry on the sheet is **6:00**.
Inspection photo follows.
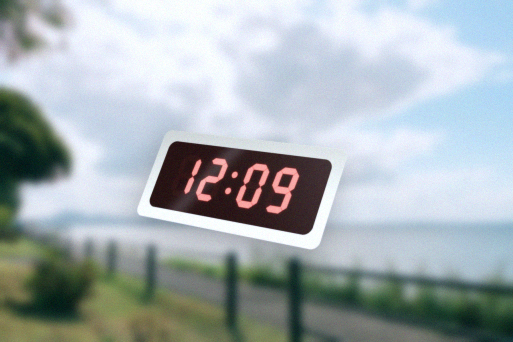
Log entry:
**12:09**
